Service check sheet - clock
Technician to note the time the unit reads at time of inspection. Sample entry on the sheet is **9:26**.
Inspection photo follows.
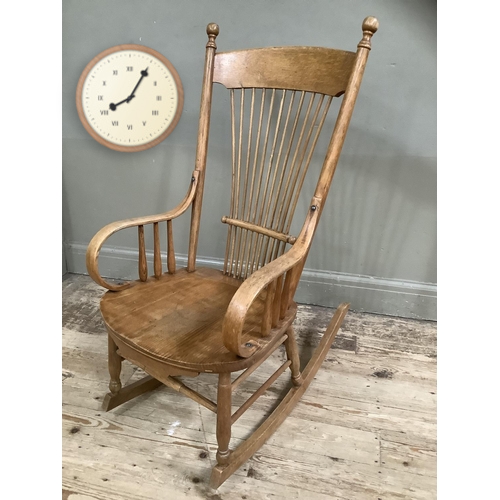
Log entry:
**8:05**
